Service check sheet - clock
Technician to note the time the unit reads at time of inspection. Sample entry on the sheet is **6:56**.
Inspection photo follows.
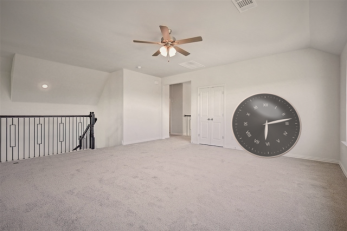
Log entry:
**6:13**
